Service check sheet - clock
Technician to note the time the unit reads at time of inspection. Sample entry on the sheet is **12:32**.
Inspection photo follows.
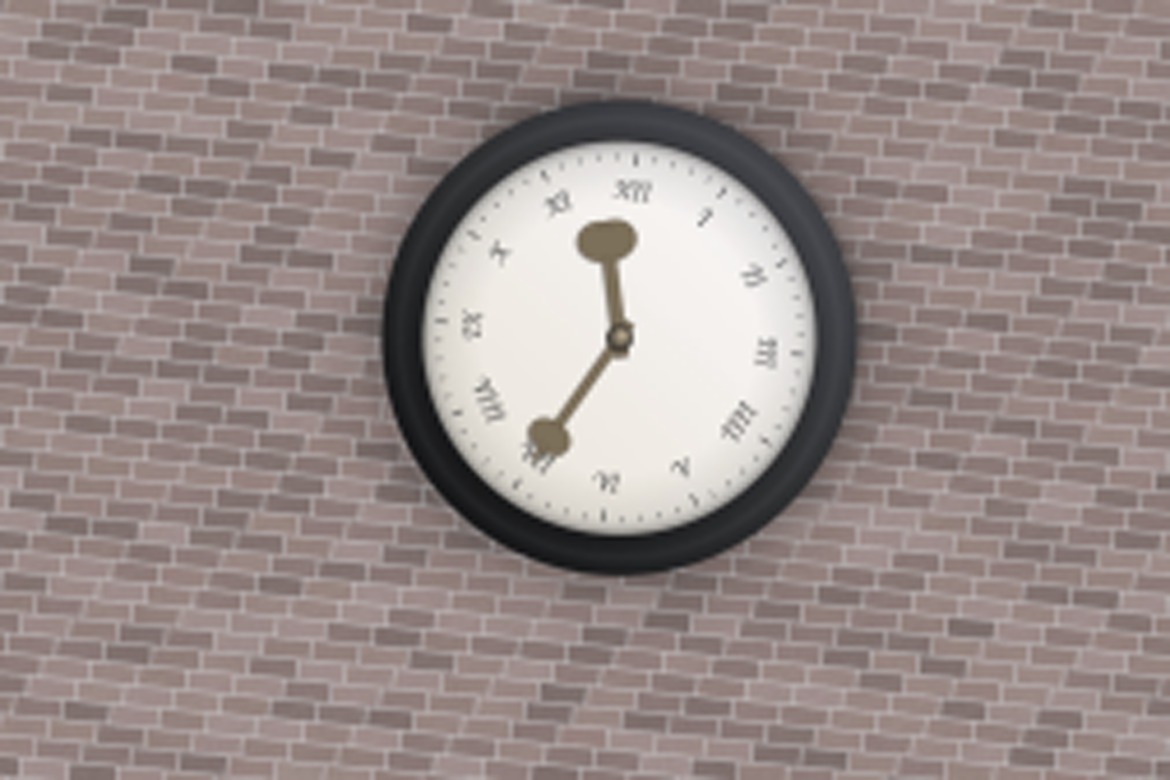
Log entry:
**11:35**
